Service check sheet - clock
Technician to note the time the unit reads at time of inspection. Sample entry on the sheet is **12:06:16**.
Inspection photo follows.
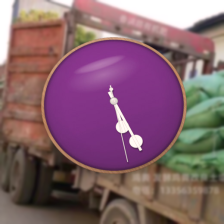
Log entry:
**5:25:28**
